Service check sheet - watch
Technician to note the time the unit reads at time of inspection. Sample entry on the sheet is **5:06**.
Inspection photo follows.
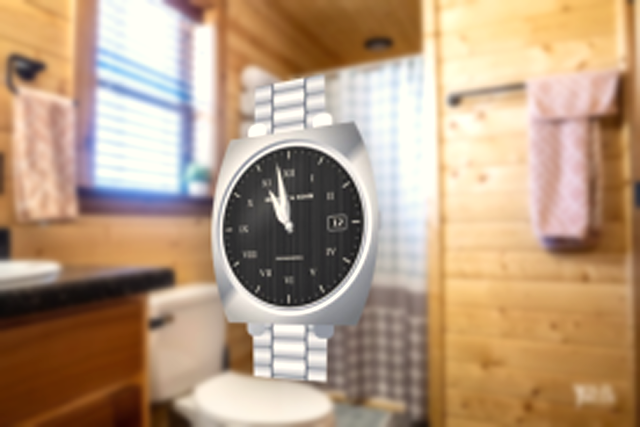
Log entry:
**10:58**
